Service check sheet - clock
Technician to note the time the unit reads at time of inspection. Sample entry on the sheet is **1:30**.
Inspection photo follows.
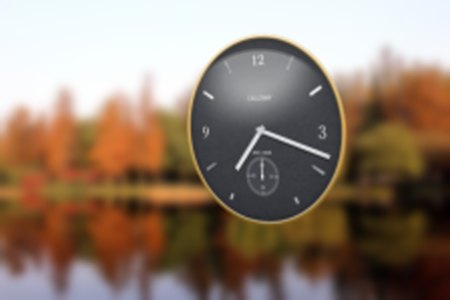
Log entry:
**7:18**
